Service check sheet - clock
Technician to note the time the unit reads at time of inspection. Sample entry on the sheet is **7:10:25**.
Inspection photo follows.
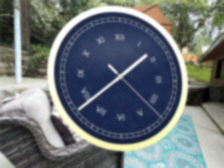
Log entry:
**1:38:22**
